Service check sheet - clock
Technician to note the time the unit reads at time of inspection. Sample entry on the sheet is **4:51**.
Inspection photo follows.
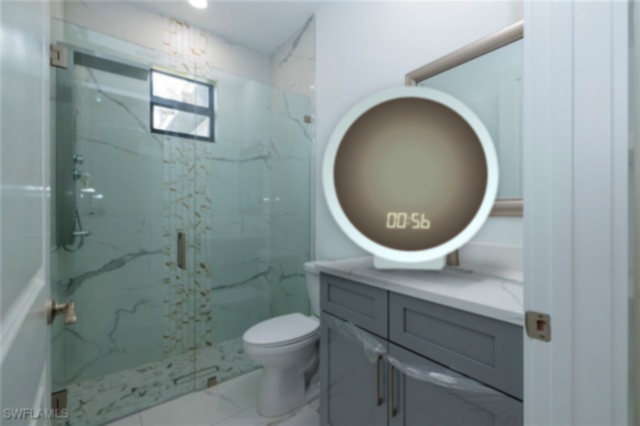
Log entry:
**0:56**
